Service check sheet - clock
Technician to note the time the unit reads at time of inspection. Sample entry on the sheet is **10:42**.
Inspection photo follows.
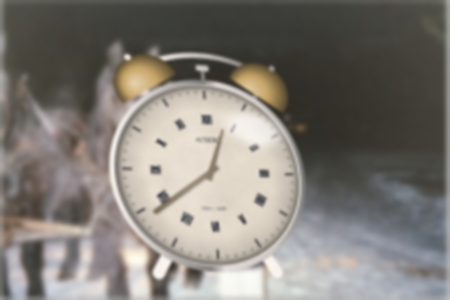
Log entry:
**12:39**
